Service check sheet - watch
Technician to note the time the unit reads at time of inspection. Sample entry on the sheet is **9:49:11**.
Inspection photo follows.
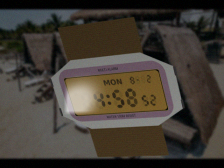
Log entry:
**4:58:52**
